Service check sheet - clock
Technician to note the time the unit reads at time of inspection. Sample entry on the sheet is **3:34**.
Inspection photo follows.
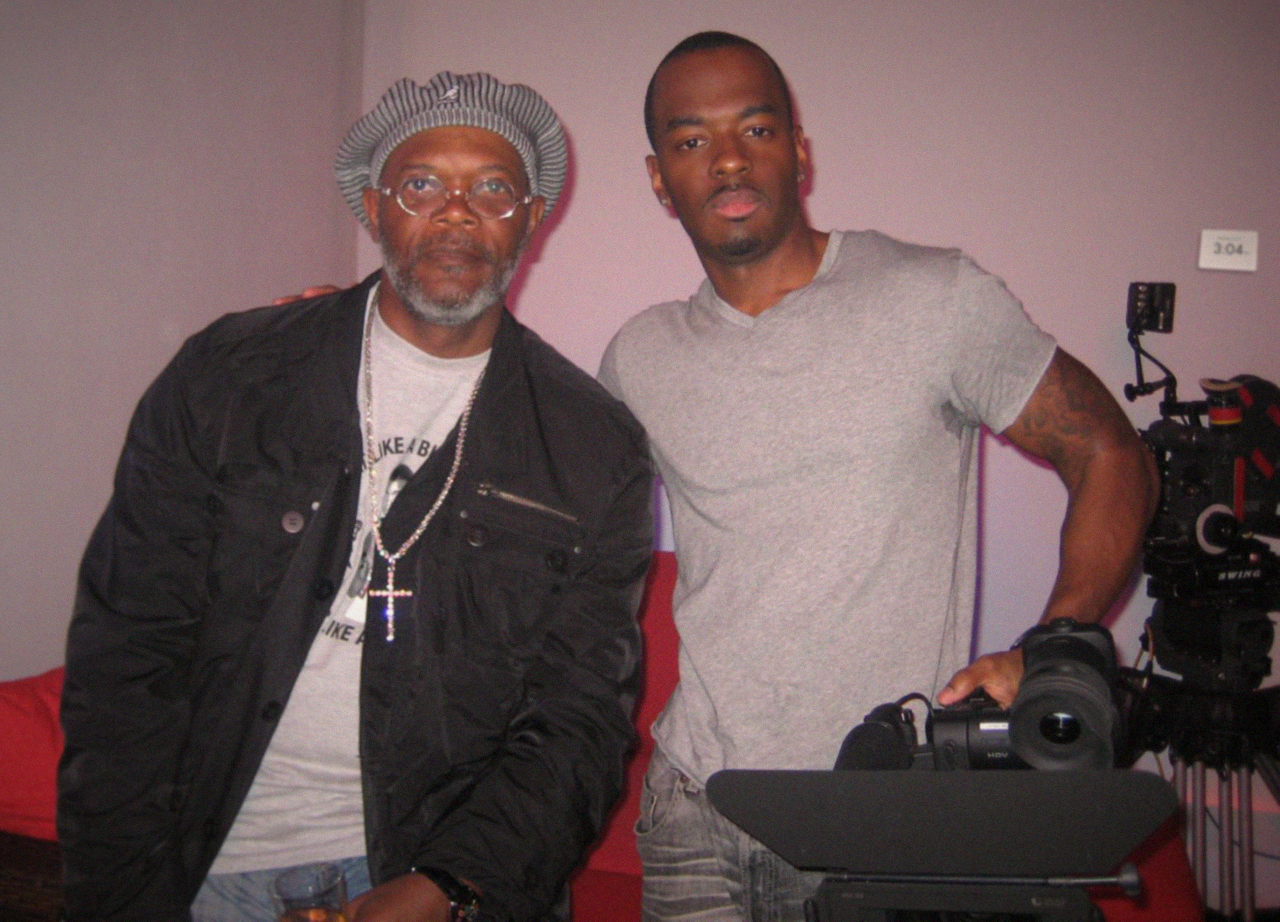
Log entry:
**3:04**
